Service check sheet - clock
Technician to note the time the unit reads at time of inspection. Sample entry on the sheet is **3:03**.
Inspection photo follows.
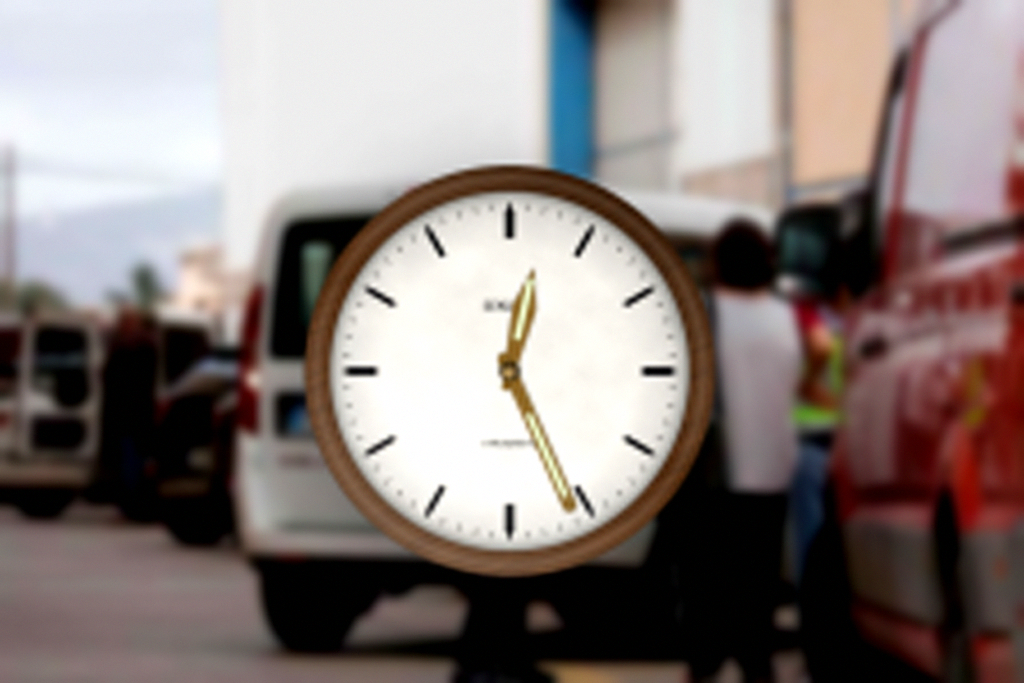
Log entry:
**12:26**
